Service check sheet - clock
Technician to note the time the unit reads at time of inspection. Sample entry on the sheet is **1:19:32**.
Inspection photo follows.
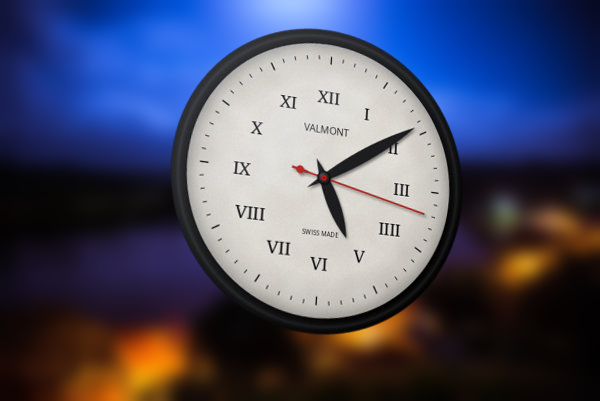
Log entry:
**5:09:17**
